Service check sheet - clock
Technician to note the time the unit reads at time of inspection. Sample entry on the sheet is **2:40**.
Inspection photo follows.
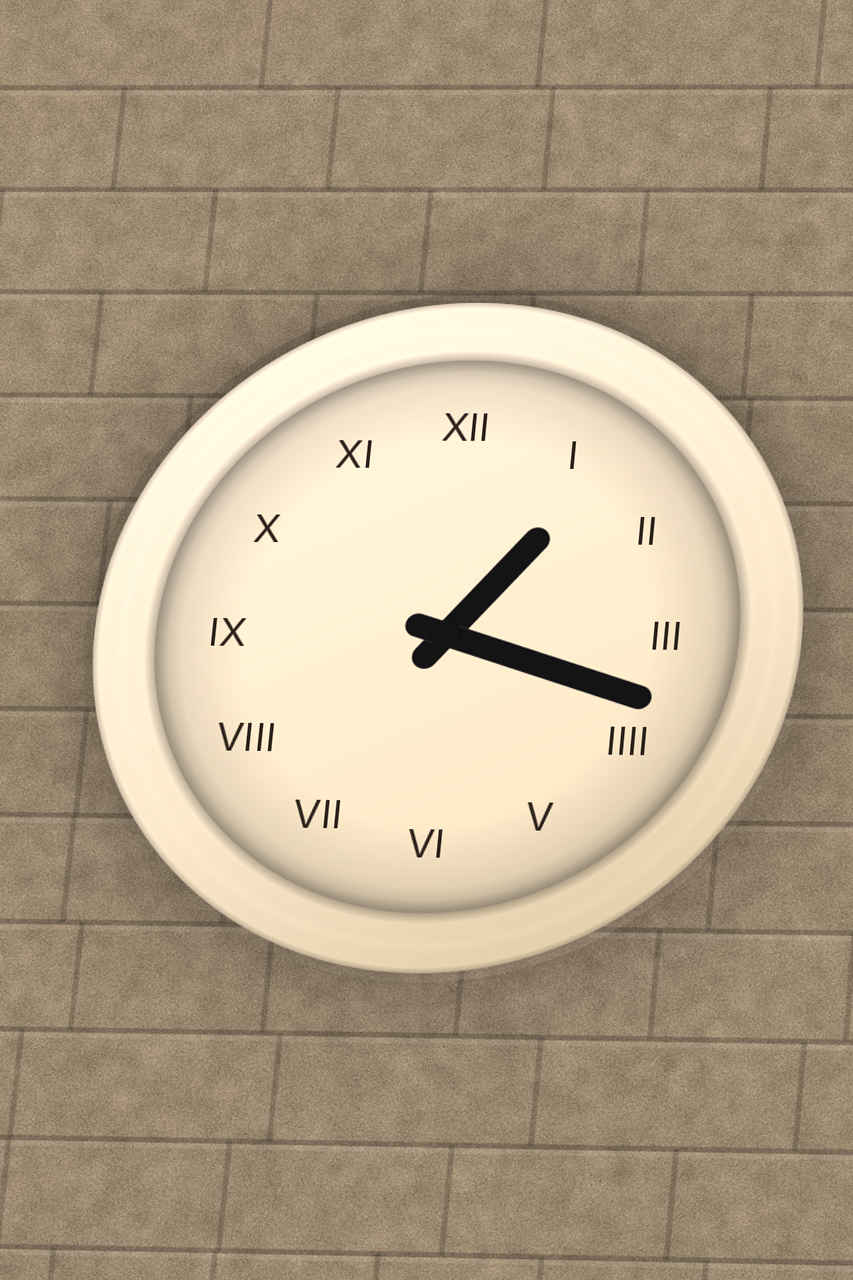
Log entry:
**1:18**
